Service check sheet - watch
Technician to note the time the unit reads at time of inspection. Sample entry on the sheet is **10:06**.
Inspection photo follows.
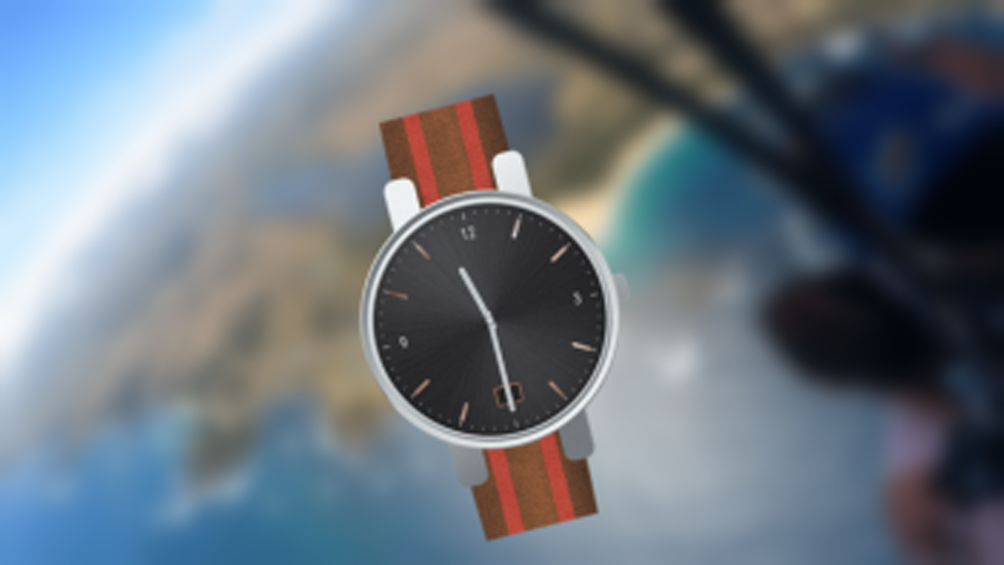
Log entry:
**11:30**
